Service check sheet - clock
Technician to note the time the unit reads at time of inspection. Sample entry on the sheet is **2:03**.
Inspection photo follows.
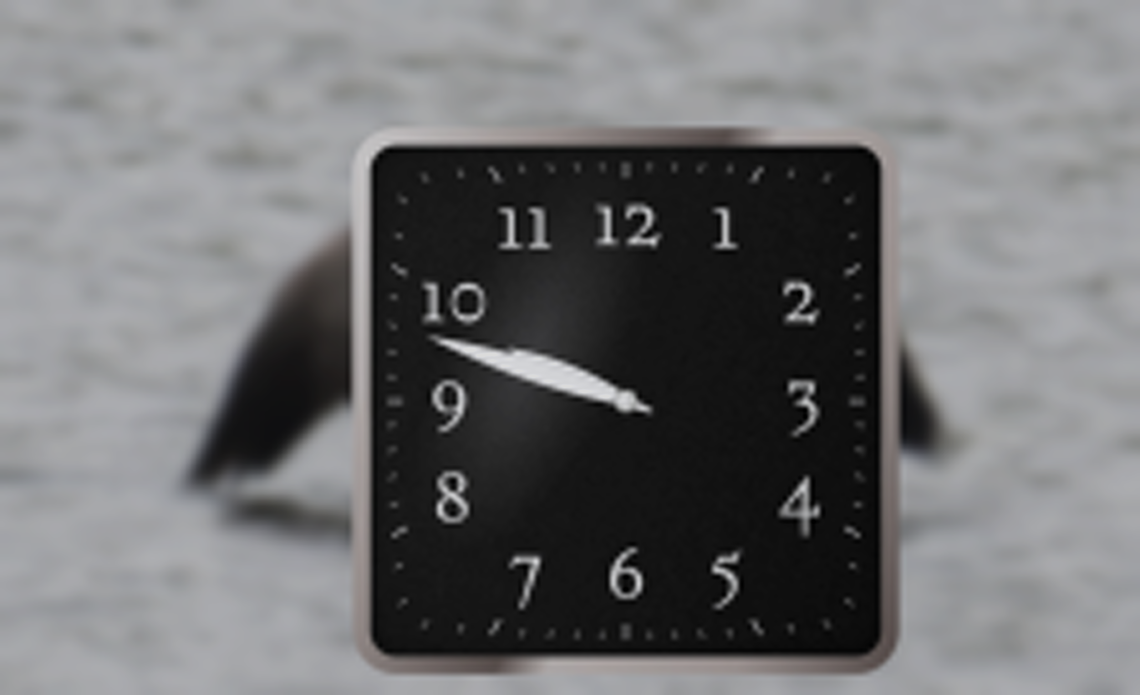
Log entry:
**9:48**
